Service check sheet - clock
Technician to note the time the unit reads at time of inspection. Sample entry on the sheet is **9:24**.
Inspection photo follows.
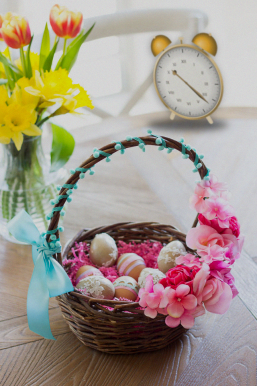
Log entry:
**10:22**
